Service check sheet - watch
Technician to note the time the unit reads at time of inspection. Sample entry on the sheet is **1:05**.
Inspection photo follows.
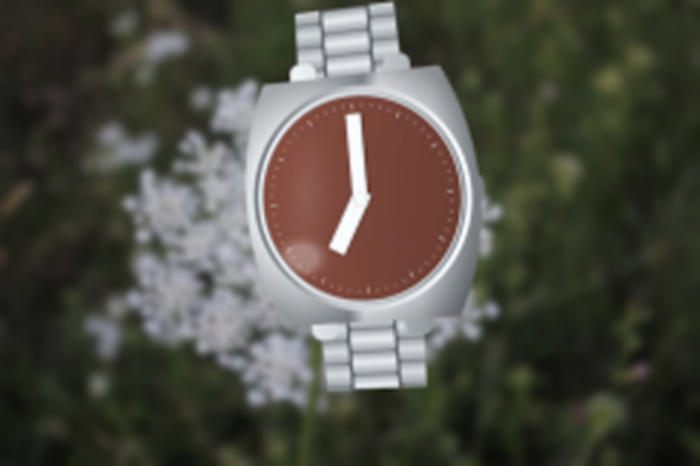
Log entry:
**7:00**
